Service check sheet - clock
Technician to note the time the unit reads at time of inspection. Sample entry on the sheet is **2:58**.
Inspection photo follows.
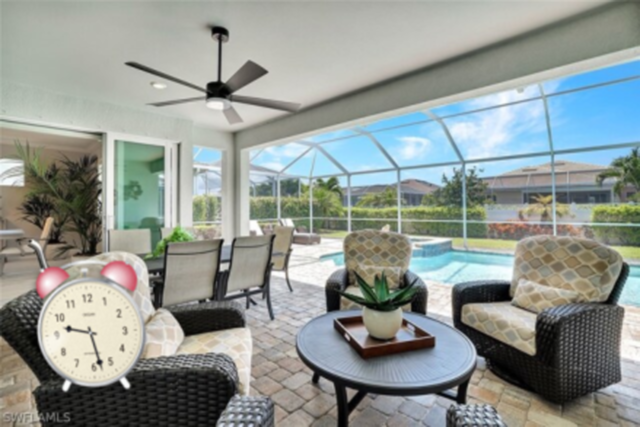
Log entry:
**9:28**
